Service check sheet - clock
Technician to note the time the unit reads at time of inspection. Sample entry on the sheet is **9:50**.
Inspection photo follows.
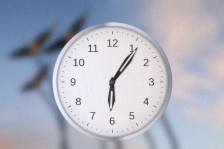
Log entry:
**6:06**
